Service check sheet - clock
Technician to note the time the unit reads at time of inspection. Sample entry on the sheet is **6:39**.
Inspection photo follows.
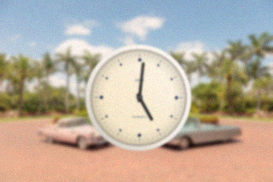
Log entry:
**5:01**
